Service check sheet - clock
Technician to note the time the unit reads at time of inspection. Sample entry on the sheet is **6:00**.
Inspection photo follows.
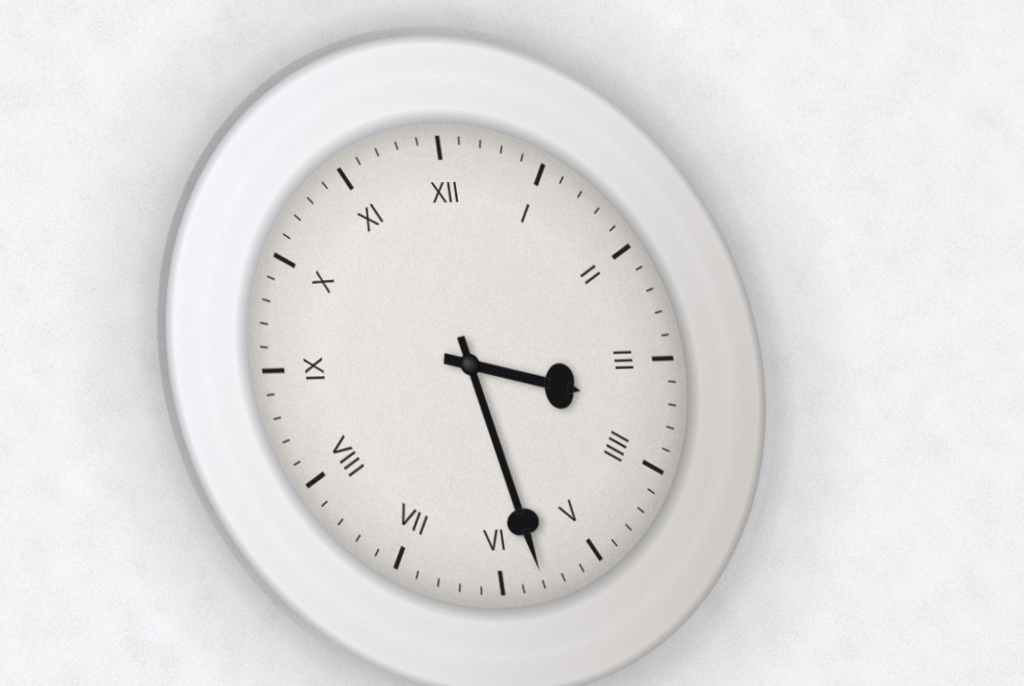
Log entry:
**3:28**
